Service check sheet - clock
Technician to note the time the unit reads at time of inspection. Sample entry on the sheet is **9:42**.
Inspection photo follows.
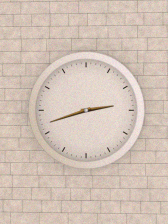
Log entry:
**2:42**
